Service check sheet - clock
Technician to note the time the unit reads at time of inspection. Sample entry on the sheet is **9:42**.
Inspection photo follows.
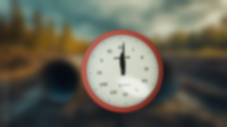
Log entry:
**12:01**
